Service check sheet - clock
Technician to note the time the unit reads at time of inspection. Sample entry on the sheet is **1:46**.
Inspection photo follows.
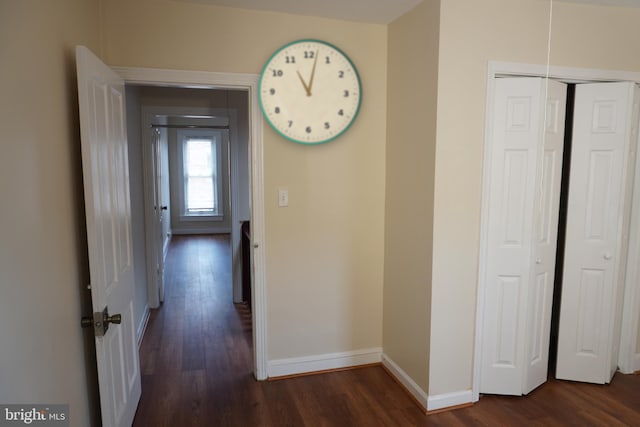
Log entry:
**11:02**
